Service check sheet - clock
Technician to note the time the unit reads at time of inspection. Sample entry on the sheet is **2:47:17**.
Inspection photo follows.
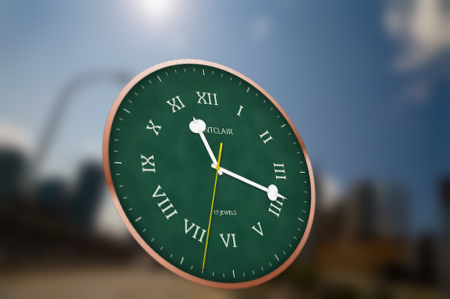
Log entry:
**11:18:33**
